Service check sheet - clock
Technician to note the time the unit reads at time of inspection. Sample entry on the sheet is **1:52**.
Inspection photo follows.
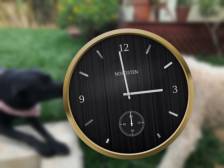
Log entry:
**2:59**
